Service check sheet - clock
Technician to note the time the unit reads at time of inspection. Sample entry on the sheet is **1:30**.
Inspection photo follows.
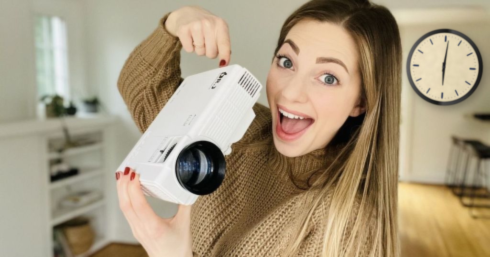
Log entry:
**6:01**
